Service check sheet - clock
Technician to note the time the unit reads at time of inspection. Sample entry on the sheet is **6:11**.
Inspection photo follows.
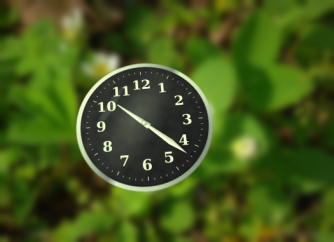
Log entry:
**10:22**
